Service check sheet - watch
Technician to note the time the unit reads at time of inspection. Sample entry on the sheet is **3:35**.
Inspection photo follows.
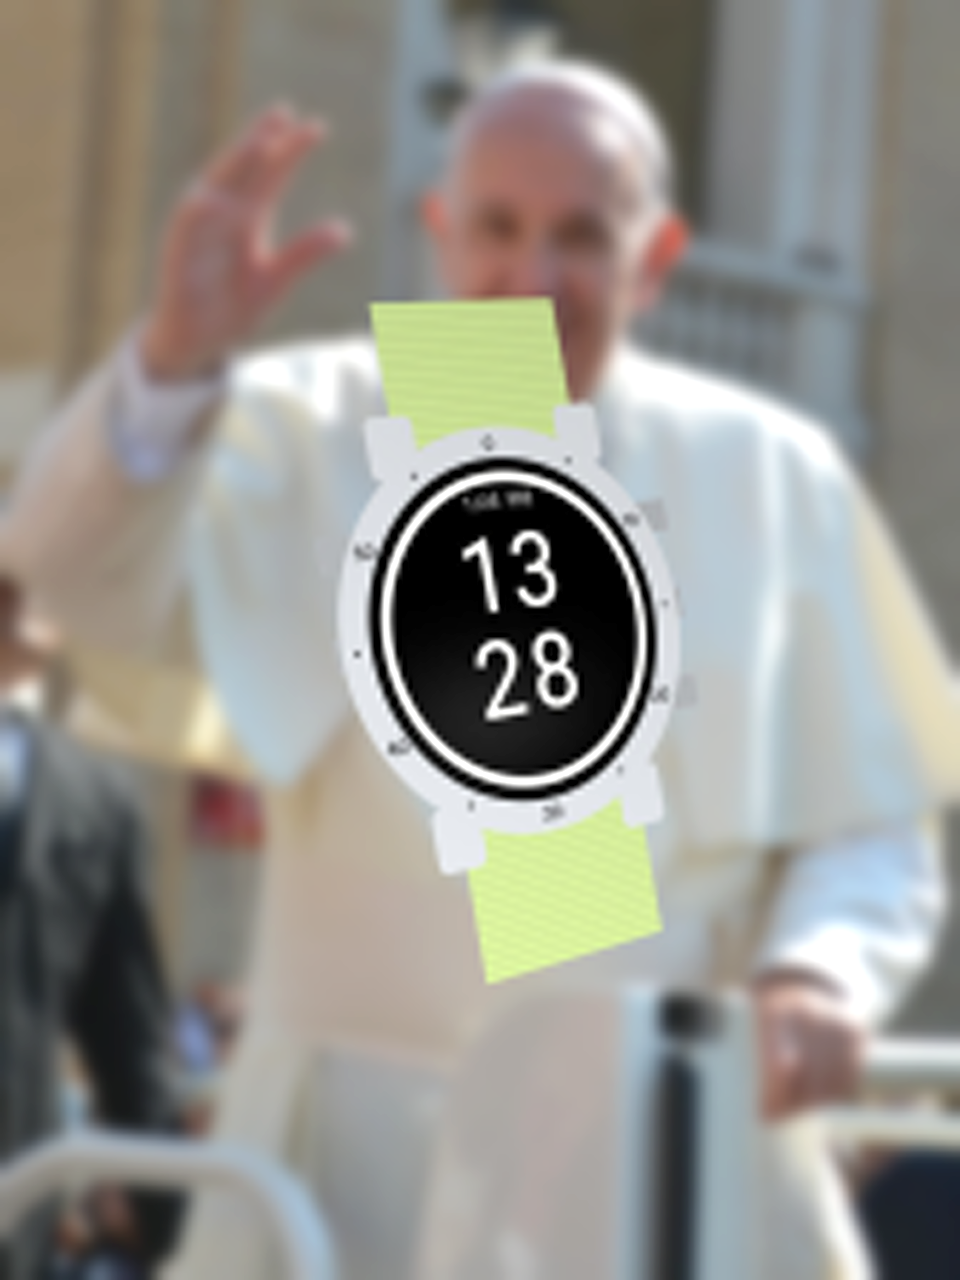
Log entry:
**13:28**
